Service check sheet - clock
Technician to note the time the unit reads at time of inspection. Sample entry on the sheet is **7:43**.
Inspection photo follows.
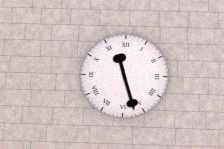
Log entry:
**11:27**
